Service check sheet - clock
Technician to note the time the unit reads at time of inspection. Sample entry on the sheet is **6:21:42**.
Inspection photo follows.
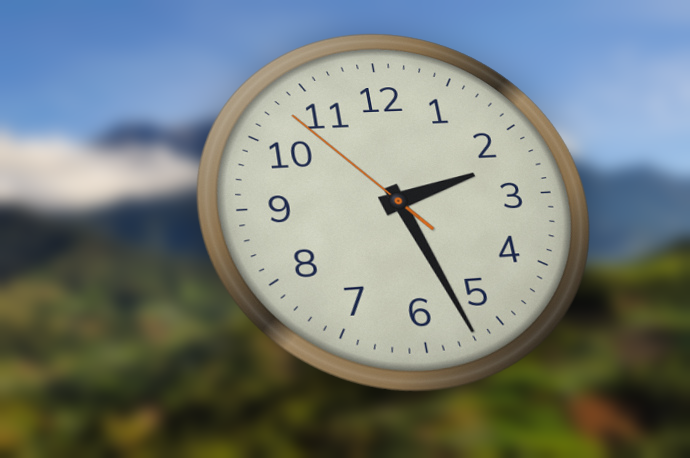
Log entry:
**2:26:53**
